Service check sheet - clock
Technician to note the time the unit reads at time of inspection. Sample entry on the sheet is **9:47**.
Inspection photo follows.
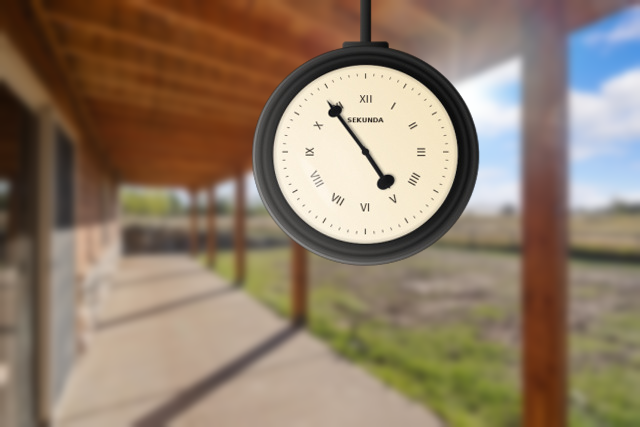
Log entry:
**4:54**
